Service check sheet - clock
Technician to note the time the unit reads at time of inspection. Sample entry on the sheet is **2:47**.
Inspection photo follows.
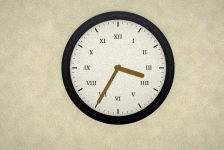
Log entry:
**3:35**
